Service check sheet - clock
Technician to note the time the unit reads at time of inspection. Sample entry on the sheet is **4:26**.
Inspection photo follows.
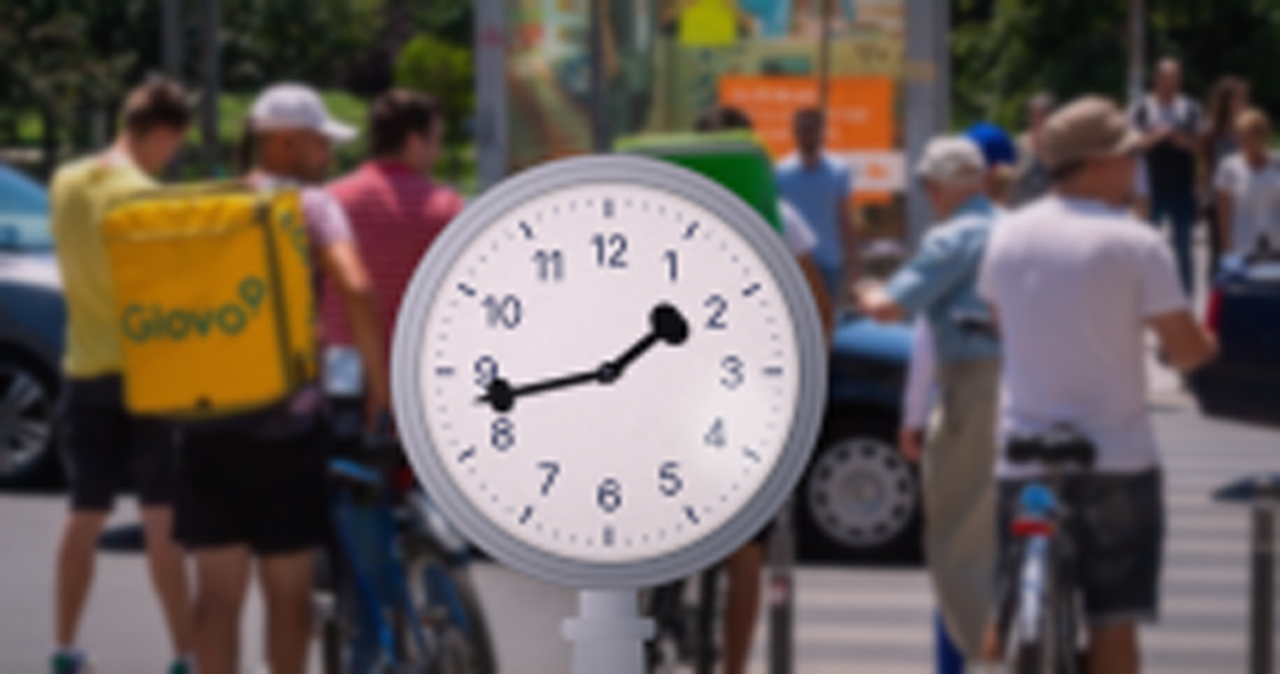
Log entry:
**1:43**
